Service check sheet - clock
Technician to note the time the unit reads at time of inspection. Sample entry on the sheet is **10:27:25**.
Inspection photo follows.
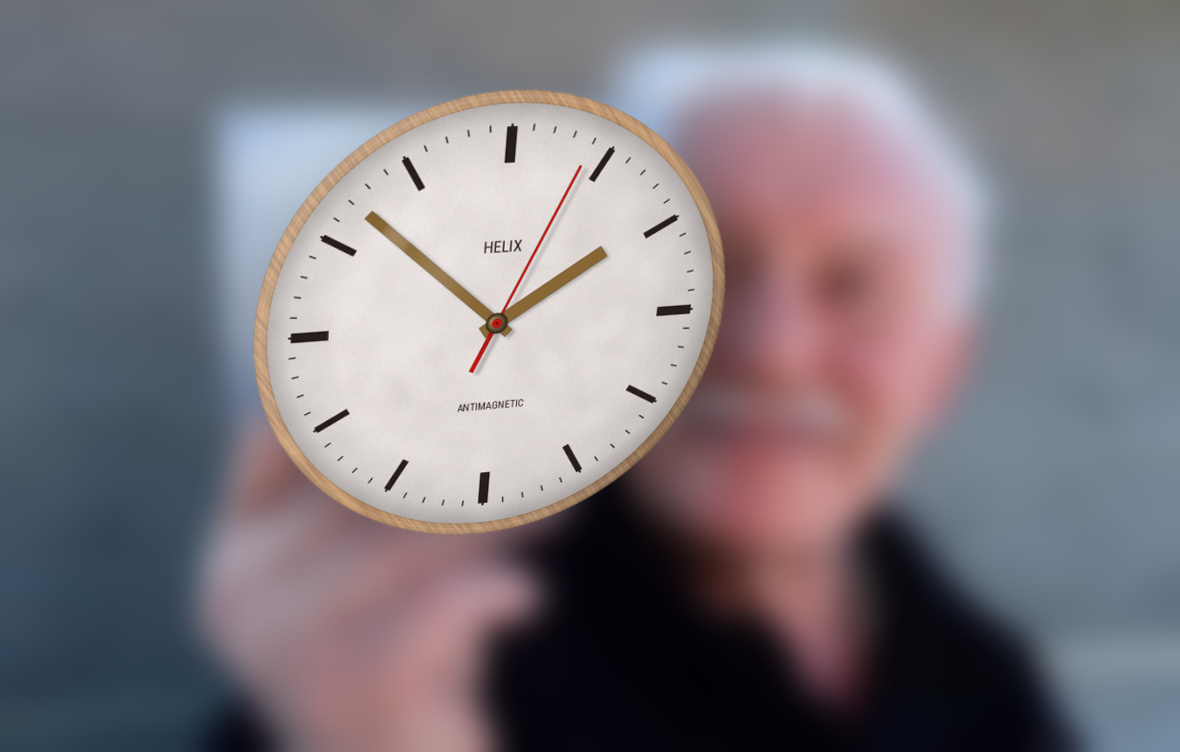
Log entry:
**1:52:04**
